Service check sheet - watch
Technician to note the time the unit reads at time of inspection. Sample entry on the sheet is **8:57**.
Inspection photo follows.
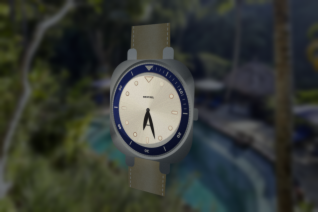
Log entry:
**6:27**
